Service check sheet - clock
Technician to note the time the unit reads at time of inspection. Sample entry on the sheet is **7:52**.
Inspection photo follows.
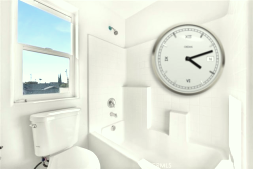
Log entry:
**4:12**
